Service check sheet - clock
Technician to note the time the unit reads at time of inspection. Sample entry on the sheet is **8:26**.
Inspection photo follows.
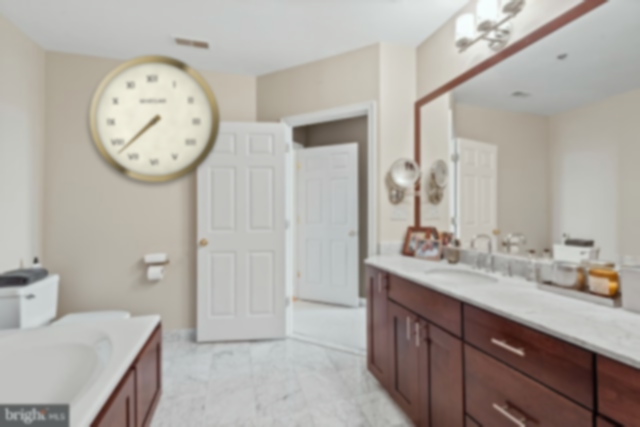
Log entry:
**7:38**
